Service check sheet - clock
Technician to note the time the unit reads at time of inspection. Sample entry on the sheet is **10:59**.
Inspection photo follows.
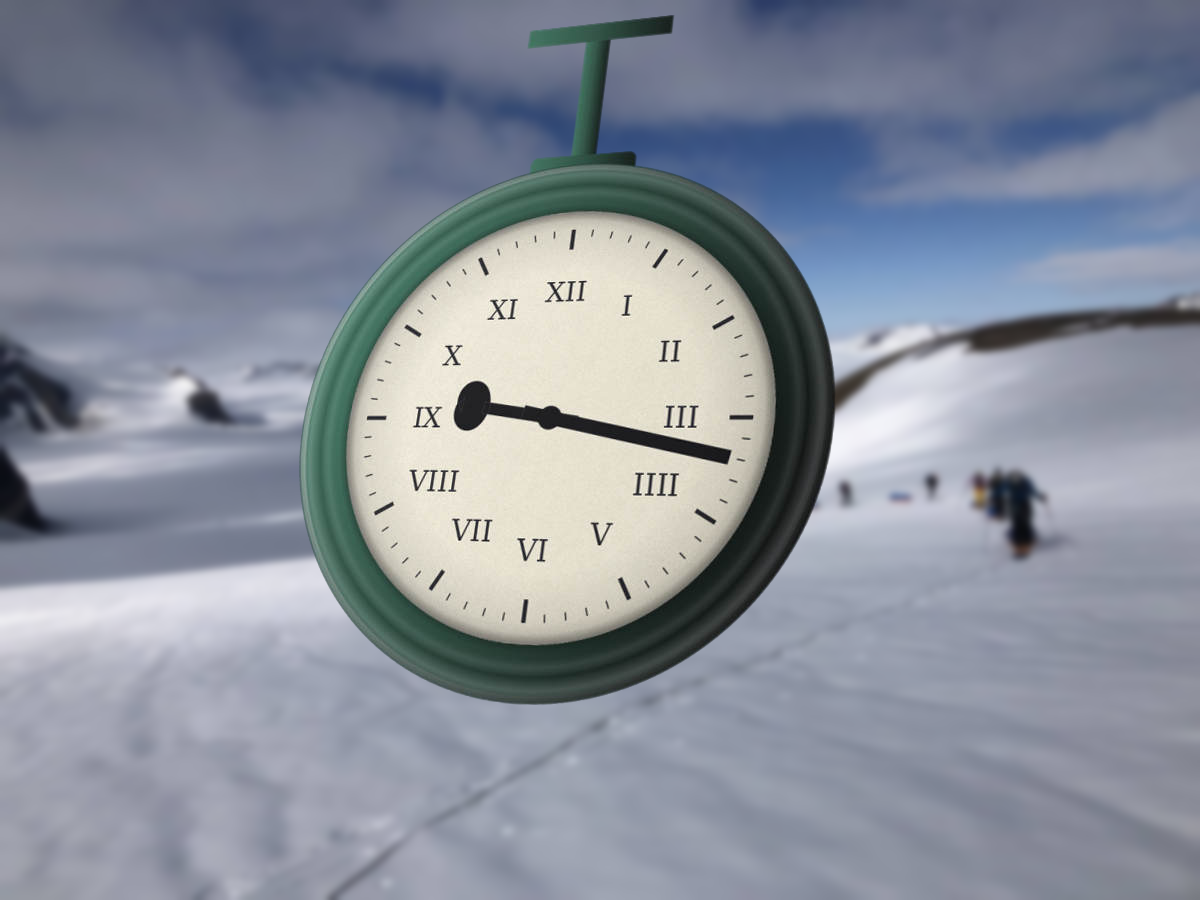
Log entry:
**9:17**
